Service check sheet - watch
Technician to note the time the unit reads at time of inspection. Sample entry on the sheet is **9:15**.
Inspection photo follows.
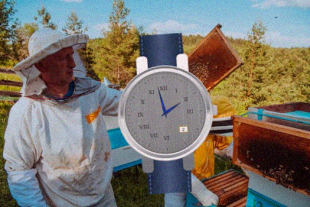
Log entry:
**1:58**
